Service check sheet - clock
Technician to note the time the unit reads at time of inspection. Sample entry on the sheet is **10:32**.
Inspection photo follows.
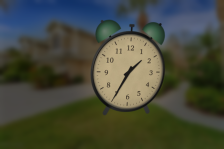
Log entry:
**1:35**
